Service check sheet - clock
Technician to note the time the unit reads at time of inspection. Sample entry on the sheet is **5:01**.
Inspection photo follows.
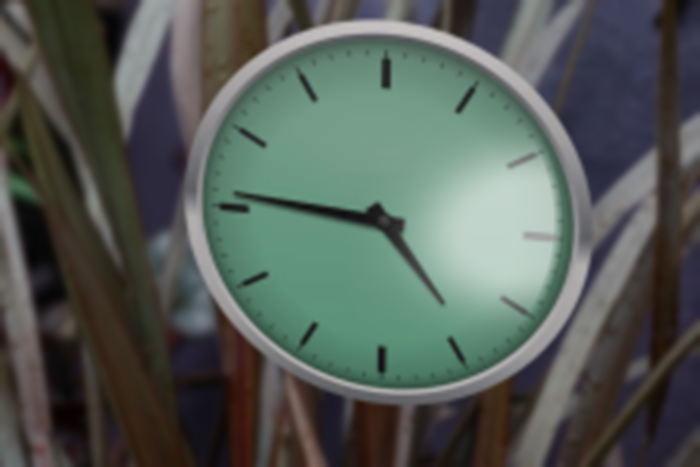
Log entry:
**4:46**
